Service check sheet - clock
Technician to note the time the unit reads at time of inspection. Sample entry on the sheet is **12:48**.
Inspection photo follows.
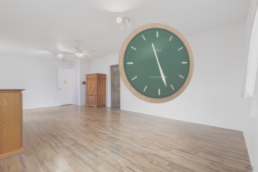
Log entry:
**11:27**
